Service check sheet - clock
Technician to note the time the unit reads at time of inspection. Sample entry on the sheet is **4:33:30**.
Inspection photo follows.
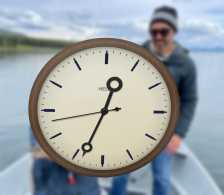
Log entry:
**12:33:43**
